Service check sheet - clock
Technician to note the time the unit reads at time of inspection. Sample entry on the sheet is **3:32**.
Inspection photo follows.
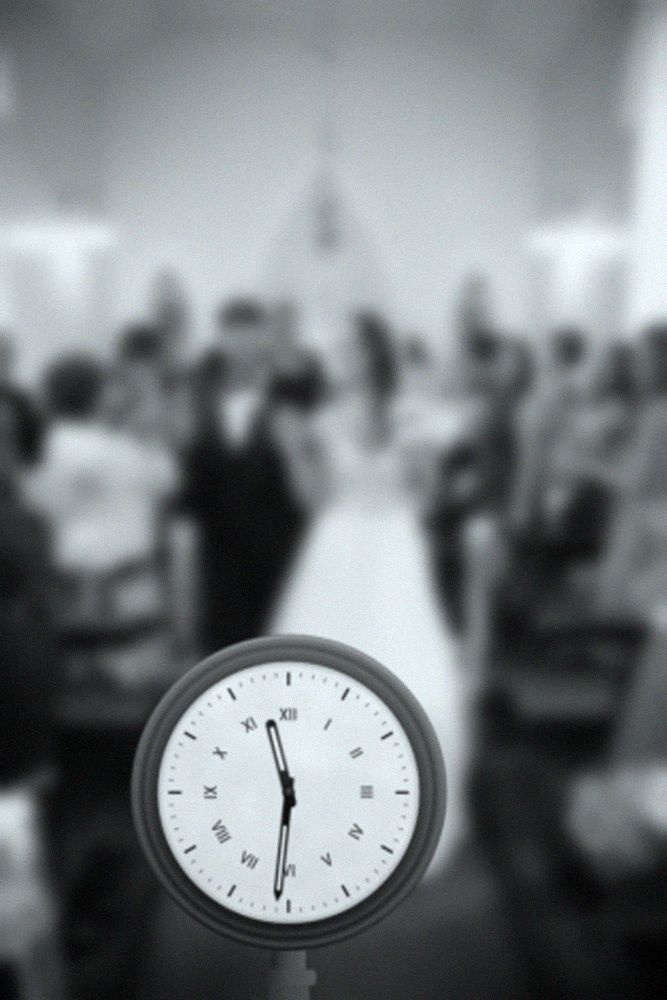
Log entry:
**11:31**
